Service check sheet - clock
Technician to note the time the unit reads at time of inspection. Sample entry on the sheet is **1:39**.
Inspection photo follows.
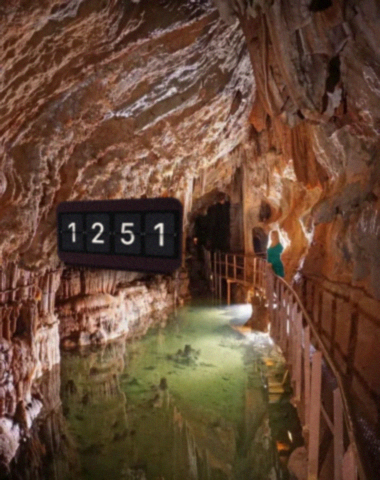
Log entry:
**12:51**
